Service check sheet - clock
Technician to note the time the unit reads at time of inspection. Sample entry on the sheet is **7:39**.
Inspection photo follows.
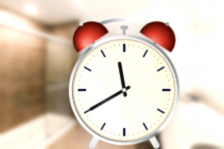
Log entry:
**11:40**
